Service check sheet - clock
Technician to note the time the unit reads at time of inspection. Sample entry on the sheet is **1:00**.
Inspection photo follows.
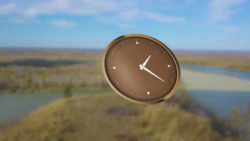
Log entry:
**1:22**
